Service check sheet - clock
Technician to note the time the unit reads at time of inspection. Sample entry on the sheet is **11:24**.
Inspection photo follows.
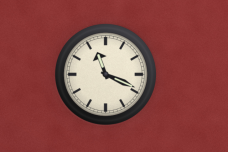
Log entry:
**11:19**
